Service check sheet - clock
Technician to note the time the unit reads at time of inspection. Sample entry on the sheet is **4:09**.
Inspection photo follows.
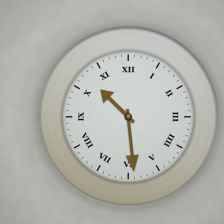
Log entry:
**10:29**
